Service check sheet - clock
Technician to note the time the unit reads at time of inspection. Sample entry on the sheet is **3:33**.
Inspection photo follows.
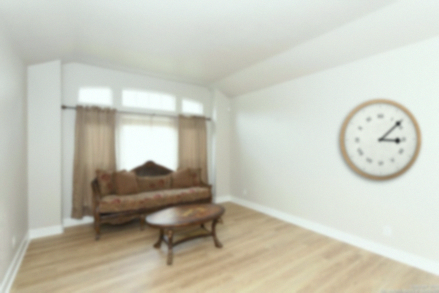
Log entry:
**3:08**
